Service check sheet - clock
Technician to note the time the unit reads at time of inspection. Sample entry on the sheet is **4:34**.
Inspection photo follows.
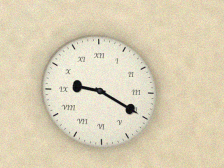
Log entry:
**9:20**
